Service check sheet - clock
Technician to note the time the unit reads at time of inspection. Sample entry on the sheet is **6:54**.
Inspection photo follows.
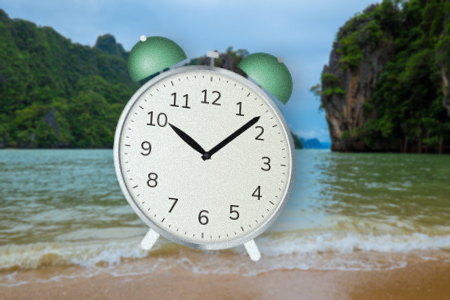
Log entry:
**10:08**
